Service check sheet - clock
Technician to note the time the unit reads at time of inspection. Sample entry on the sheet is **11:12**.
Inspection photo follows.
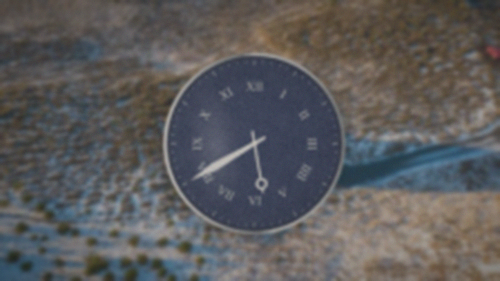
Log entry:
**5:40**
